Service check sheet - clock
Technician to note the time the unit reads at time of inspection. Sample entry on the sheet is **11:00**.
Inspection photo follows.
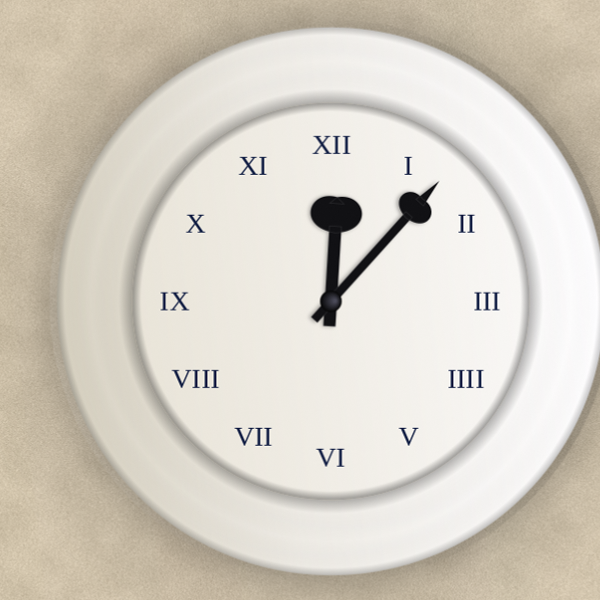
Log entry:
**12:07**
